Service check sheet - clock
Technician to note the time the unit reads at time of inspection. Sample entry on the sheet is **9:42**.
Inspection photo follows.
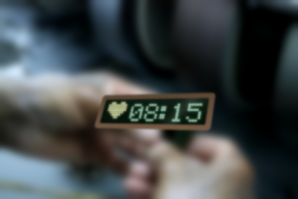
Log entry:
**8:15**
